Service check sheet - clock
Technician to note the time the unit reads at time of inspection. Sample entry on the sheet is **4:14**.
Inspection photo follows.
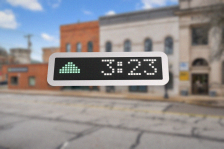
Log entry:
**3:23**
